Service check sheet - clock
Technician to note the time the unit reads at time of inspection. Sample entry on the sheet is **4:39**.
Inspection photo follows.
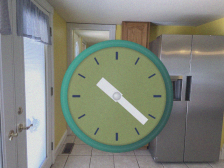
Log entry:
**10:22**
